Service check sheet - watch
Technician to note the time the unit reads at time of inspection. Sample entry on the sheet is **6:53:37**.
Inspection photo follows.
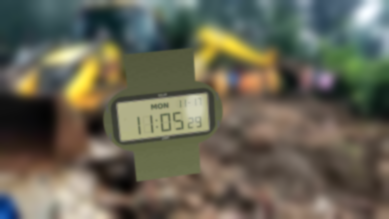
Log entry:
**11:05:29**
